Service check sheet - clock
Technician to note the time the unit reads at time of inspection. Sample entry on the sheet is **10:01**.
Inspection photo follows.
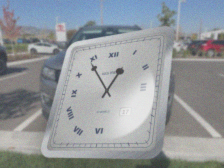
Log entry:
**12:54**
